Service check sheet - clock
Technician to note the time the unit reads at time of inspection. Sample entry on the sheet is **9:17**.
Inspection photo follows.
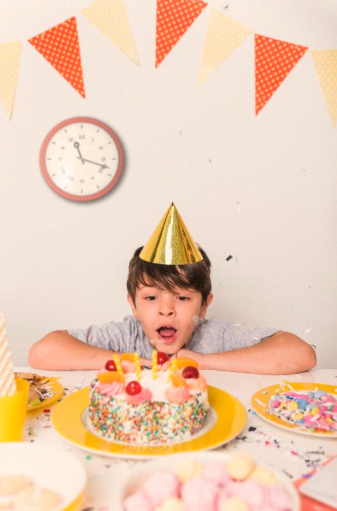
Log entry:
**11:18**
